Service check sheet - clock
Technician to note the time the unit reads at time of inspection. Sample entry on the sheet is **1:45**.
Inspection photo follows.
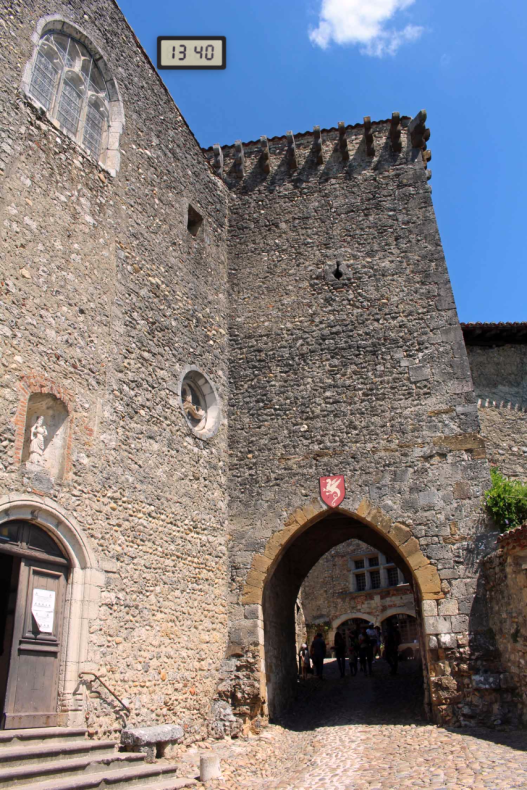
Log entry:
**13:40**
